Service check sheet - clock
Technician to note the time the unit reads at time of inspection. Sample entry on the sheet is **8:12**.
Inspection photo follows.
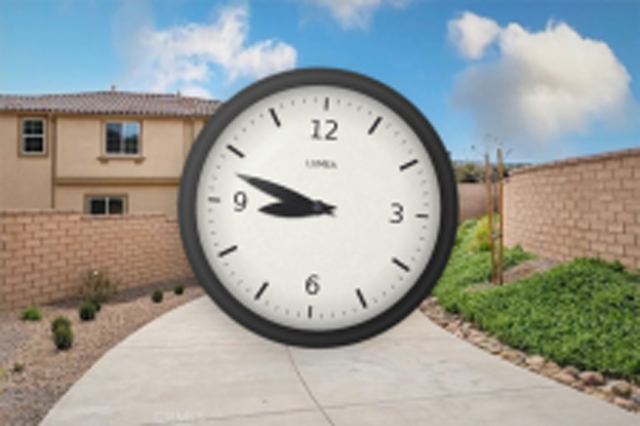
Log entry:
**8:48**
